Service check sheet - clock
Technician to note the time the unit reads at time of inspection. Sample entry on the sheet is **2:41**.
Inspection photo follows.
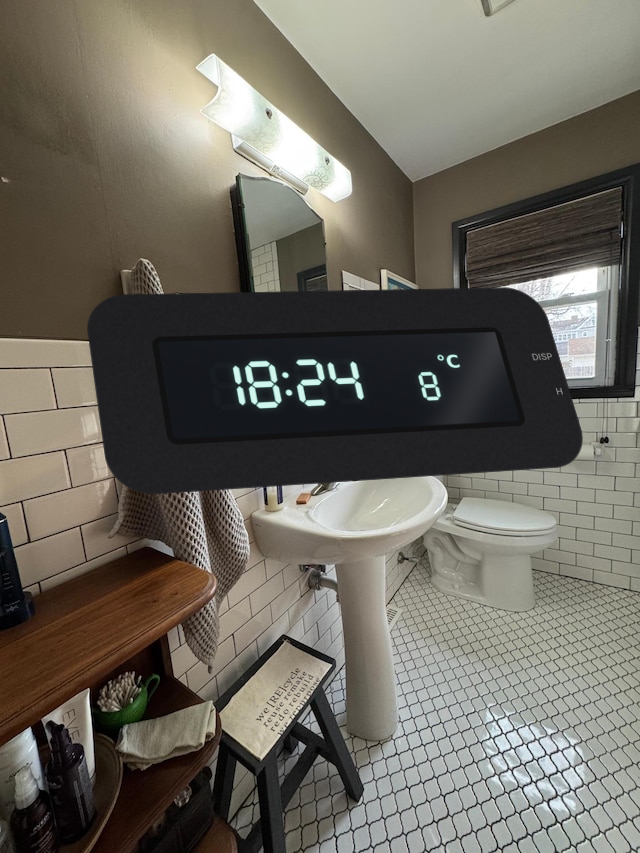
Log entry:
**18:24**
